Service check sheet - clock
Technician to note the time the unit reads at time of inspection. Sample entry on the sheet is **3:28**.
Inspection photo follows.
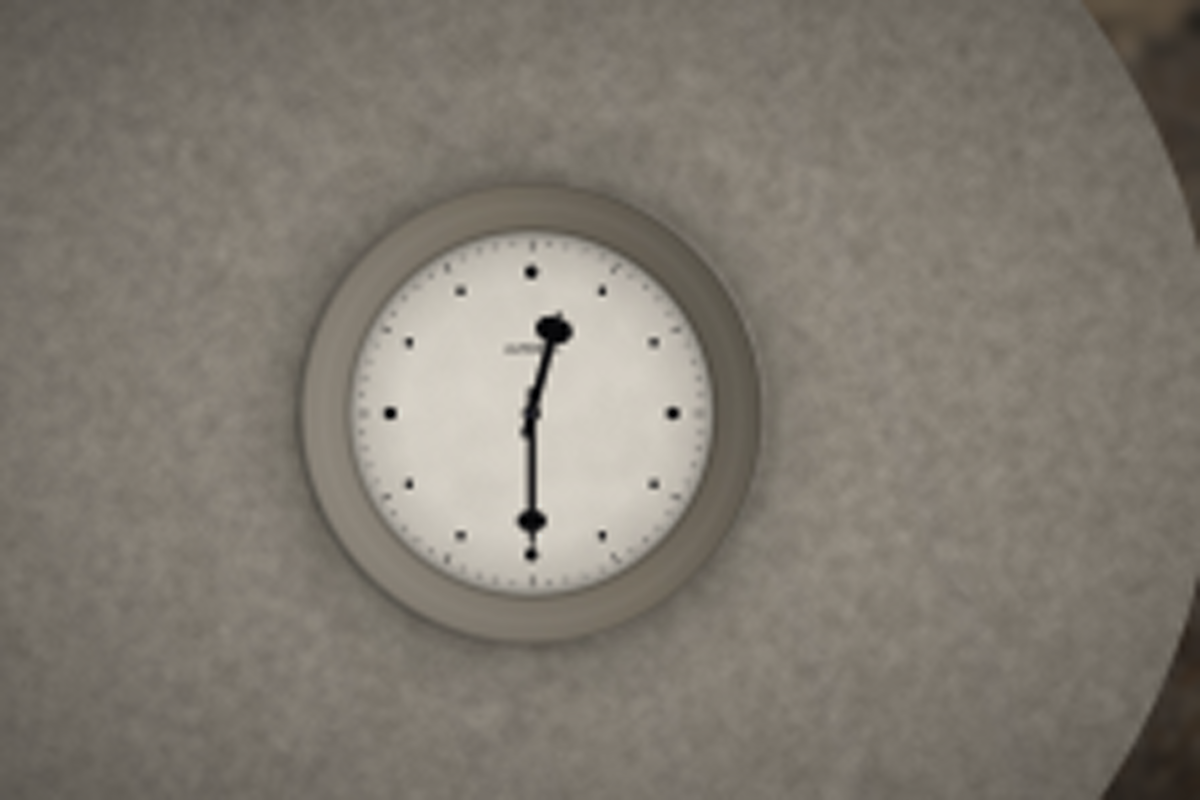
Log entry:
**12:30**
